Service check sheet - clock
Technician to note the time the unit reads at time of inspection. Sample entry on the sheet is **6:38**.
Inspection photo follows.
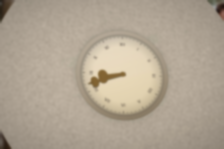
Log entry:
**8:42**
